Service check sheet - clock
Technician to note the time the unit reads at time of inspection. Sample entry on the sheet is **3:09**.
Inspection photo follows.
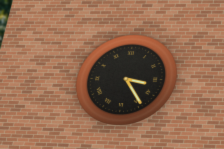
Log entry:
**3:24**
